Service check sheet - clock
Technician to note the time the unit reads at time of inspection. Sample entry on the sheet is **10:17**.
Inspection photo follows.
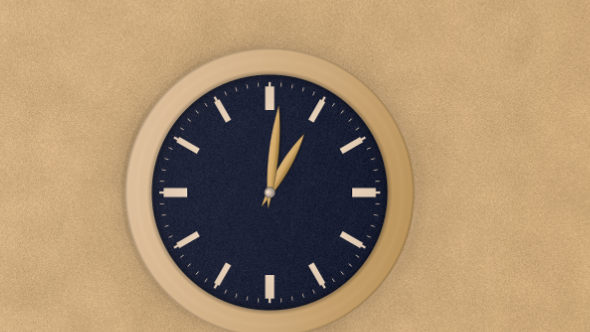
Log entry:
**1:01**
